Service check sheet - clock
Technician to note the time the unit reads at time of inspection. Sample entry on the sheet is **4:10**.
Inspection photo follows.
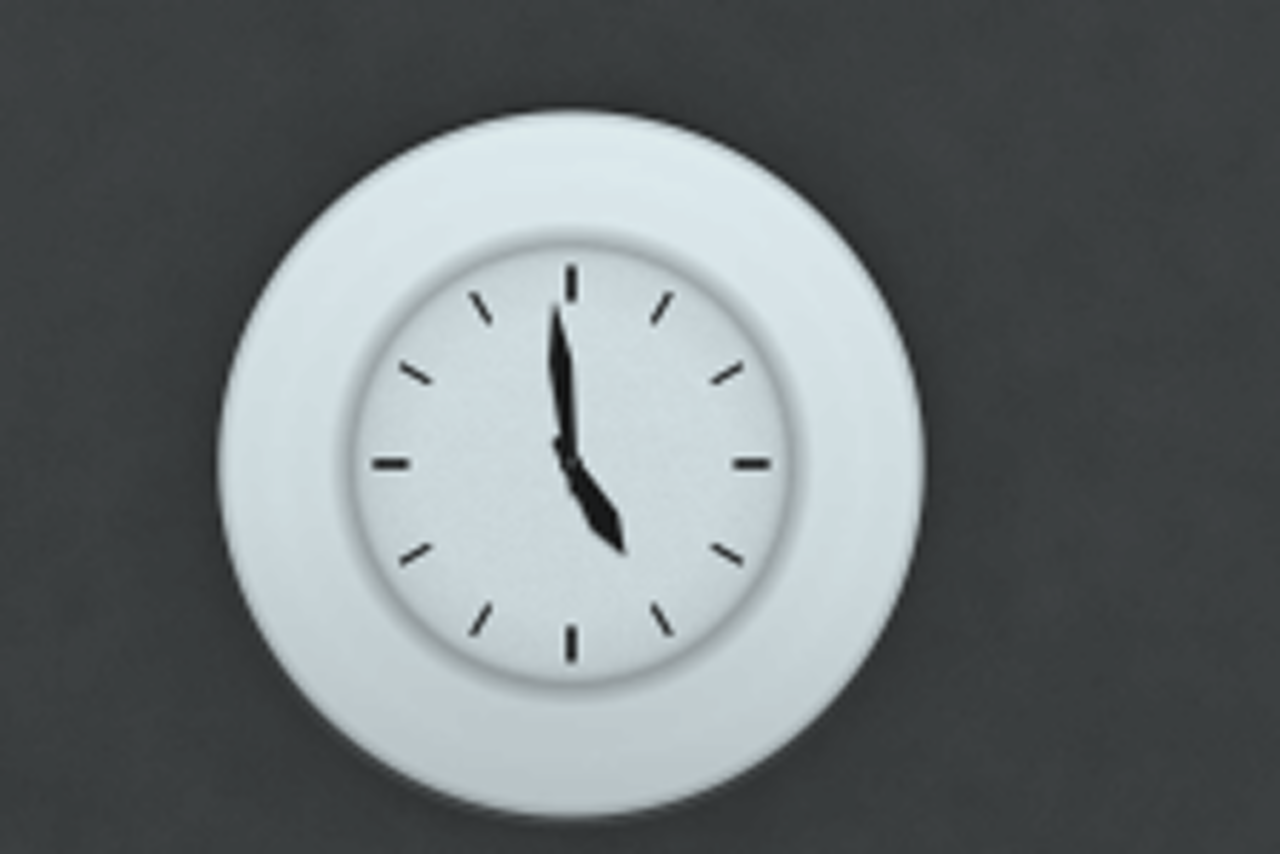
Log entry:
**4:59**
